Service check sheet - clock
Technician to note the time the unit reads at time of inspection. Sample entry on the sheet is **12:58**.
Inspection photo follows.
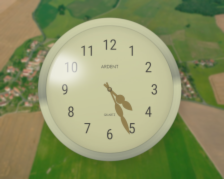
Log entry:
**4:26**
